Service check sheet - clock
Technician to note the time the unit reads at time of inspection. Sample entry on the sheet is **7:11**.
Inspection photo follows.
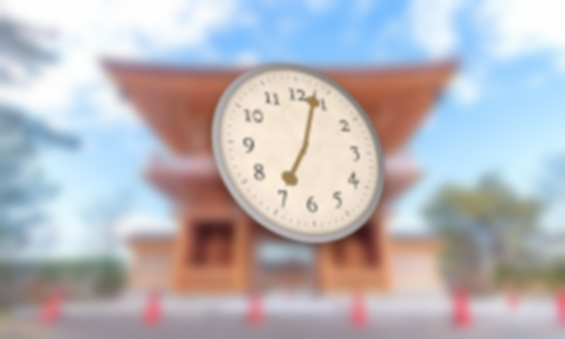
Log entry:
**7:03**
